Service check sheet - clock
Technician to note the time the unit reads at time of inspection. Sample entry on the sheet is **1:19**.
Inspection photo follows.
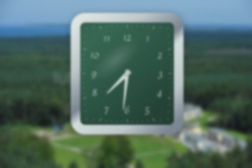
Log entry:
**7:31**
